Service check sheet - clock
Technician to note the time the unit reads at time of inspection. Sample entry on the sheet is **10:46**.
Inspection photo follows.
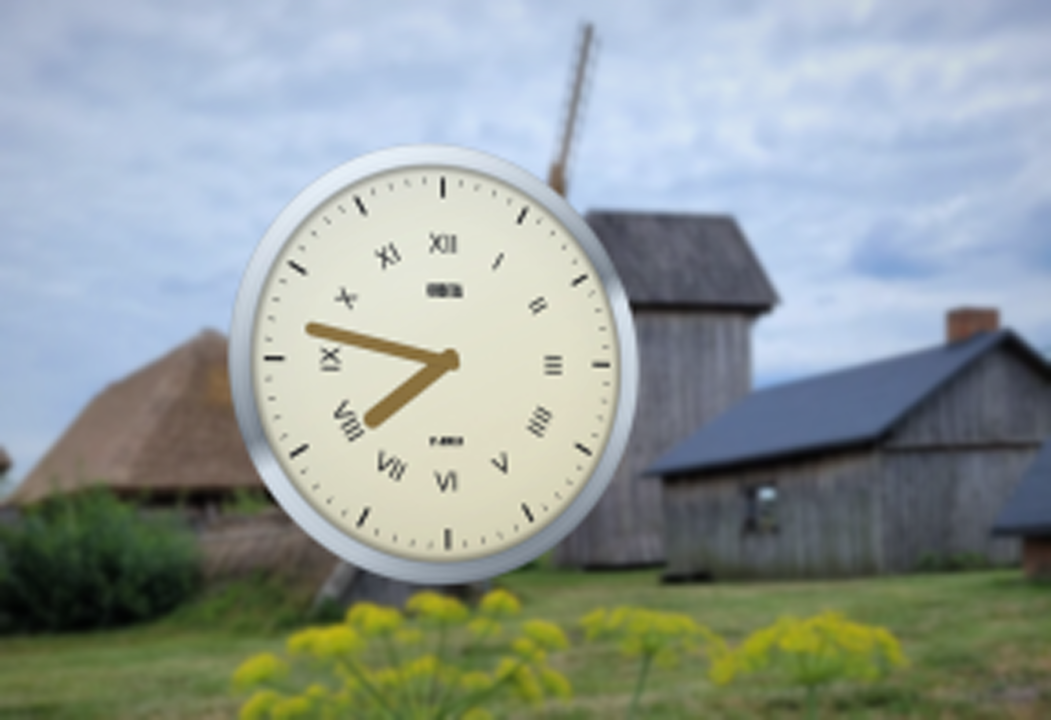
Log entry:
**7:47**
